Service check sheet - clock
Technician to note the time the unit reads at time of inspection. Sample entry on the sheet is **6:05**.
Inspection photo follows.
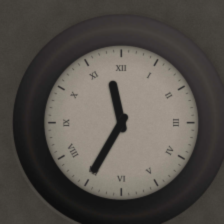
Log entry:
**11:35**
